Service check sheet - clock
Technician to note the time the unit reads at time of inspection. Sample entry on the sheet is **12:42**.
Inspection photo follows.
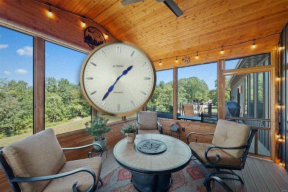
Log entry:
**1:36**
